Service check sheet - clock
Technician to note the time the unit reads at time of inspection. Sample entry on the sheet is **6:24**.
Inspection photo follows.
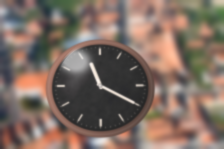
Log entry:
**11:20**
